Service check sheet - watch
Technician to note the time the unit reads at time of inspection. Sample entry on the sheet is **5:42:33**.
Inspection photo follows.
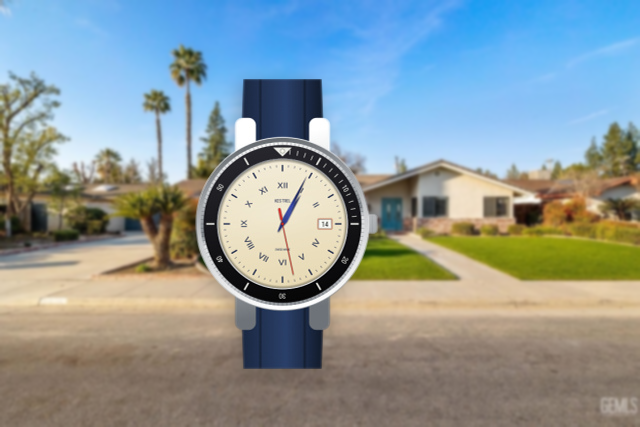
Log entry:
**1:04:28**
